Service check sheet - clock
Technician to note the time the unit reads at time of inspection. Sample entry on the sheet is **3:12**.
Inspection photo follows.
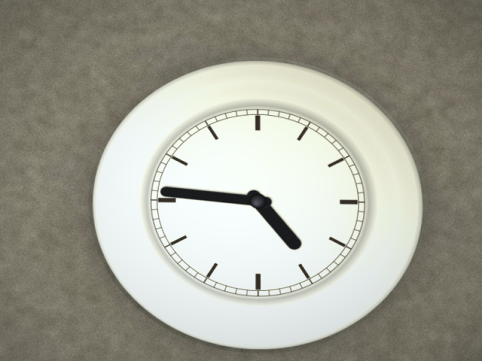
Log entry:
**4:46**
